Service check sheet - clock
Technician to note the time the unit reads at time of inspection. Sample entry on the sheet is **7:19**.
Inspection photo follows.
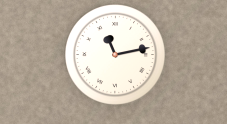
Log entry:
**11:13**
